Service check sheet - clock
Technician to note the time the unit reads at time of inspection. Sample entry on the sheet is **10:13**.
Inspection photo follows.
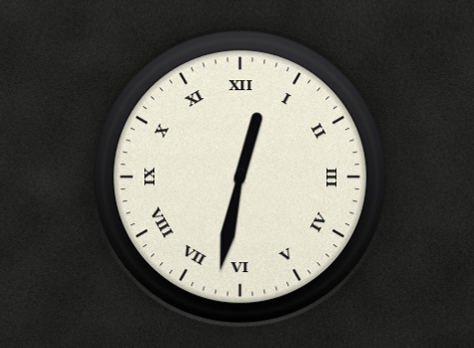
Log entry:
**12:32**
